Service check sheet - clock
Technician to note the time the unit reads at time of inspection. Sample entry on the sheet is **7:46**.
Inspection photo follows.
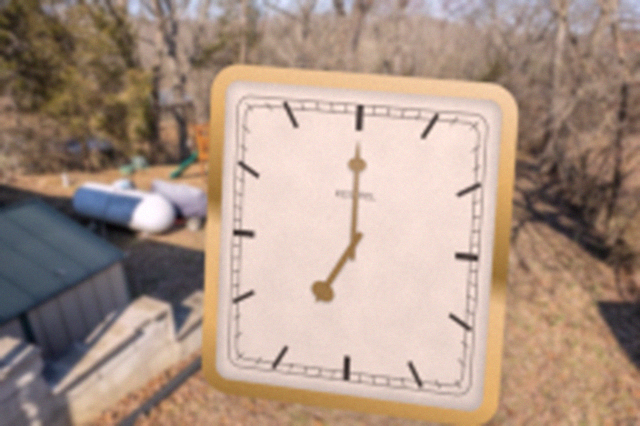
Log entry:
**7:00**
